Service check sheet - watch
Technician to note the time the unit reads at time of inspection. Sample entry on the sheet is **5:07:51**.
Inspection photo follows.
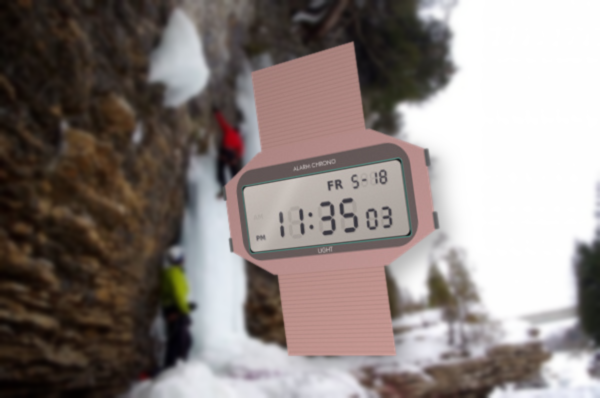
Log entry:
**11:35:03**
